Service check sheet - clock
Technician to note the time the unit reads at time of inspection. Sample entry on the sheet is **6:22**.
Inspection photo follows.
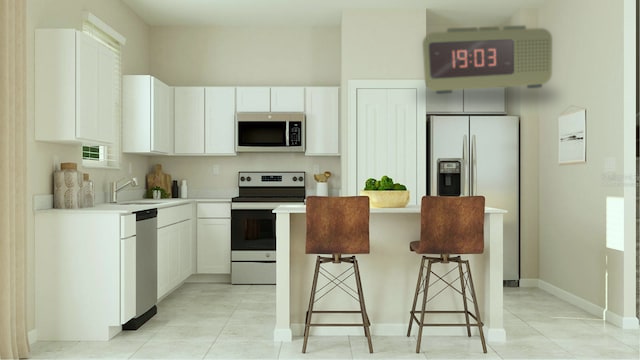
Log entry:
**19:03**
